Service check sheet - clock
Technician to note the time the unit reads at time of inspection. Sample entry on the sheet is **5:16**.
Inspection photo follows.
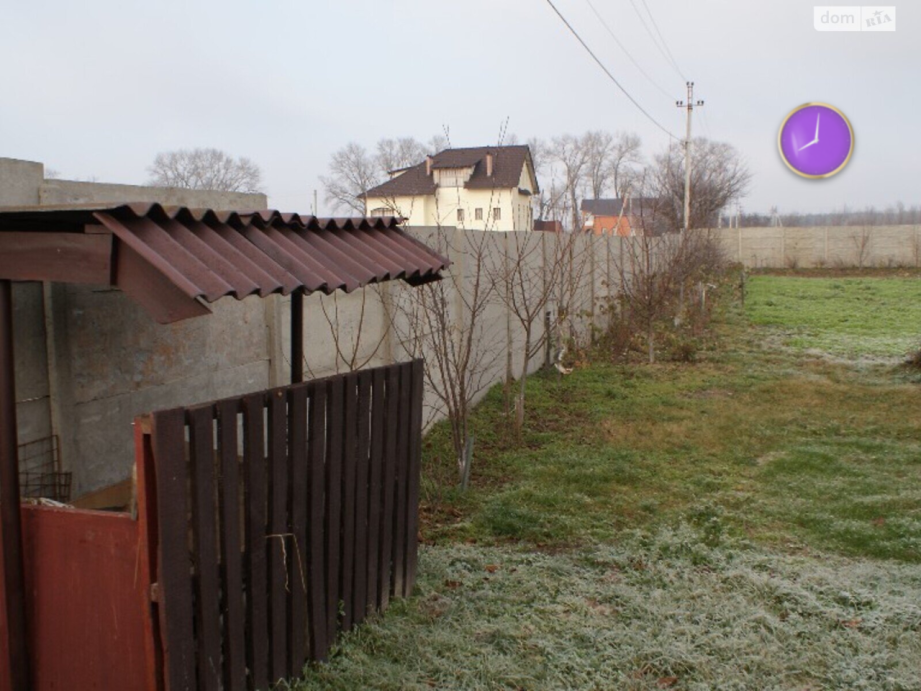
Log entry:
**8:01**
